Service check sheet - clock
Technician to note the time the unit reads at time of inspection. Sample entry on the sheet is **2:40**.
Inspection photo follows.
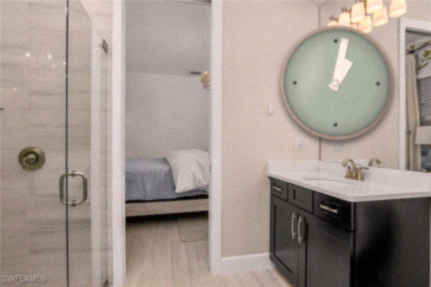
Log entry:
**1:02**
